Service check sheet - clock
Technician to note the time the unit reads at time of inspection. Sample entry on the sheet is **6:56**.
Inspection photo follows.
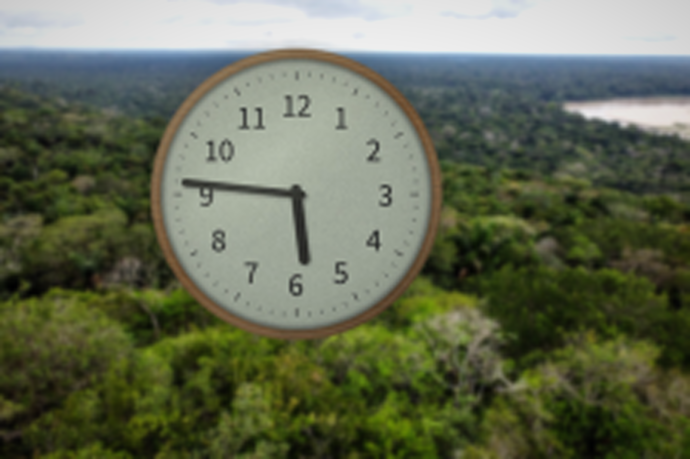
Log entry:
**5:46**
